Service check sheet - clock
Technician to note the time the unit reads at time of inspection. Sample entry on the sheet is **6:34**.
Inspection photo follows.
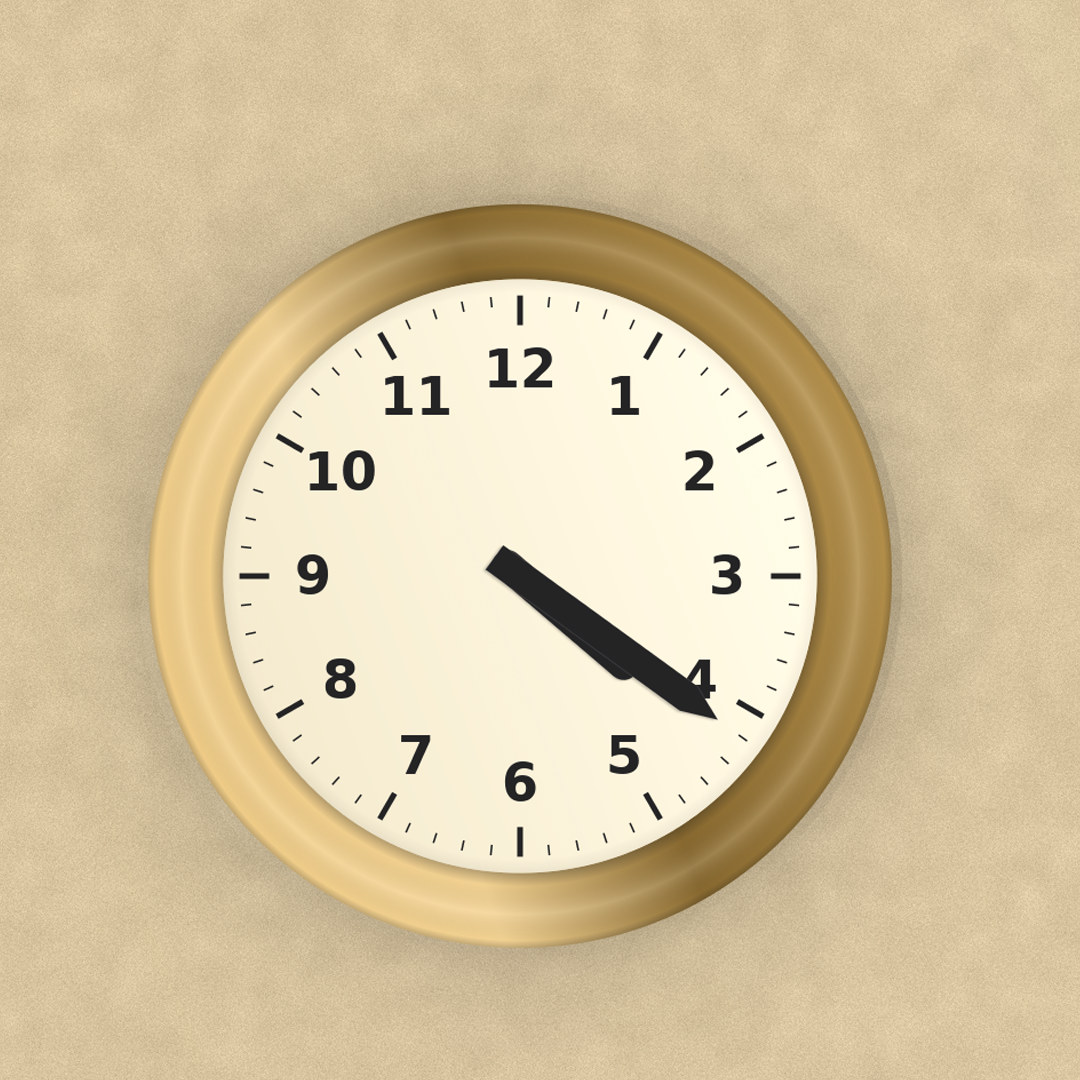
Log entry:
**4:21**
